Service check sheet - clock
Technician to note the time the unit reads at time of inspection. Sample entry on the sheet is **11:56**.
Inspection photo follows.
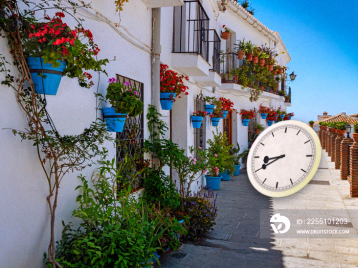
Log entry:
**8:40**
